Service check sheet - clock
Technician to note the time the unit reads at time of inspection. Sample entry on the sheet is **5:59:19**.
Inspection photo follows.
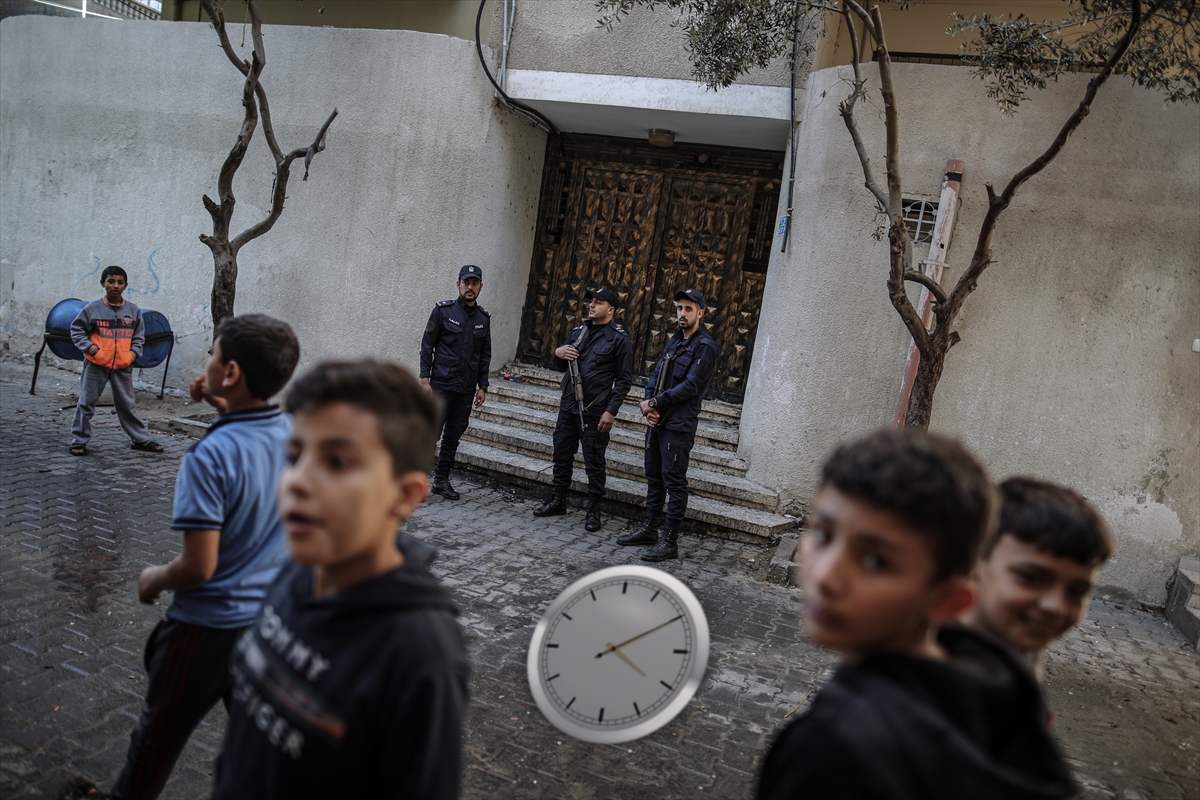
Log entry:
**4:10:10**
